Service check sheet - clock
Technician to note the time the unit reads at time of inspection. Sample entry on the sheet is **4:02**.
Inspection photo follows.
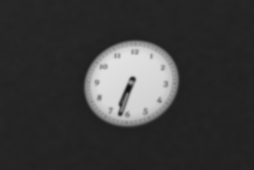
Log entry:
**6:32**
